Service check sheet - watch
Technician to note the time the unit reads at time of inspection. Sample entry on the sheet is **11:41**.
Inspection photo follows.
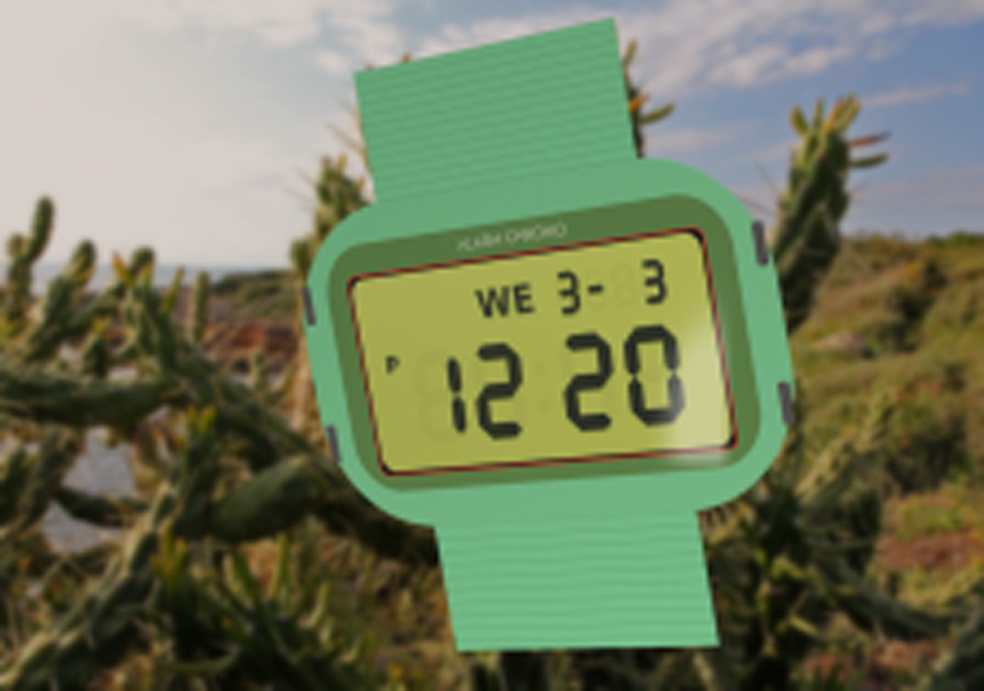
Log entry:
**12:20**
